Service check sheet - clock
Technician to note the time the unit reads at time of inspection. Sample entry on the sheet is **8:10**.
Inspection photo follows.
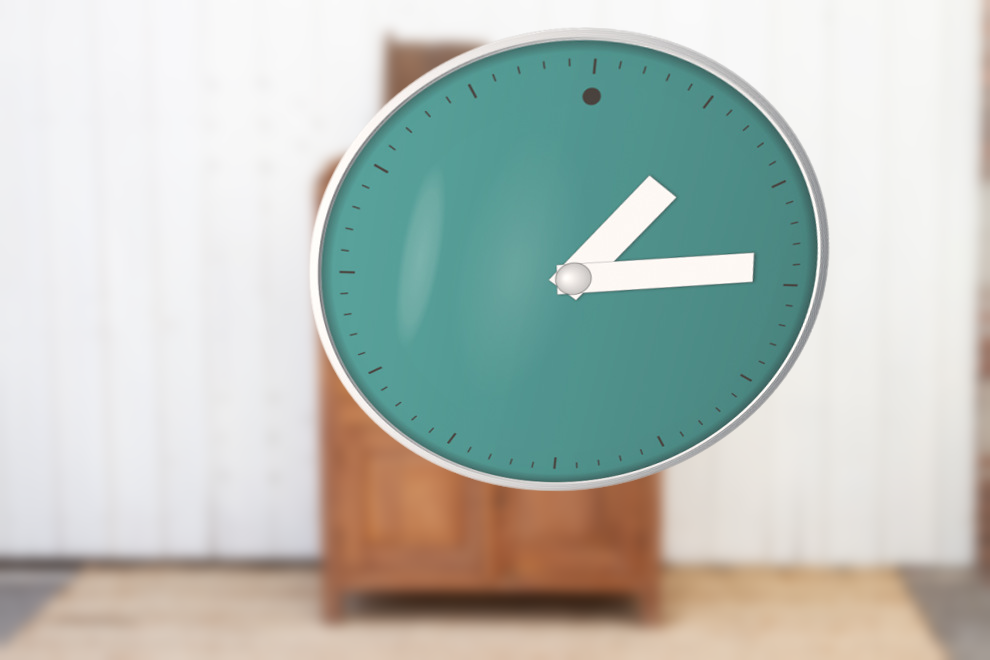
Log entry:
**1:14**
